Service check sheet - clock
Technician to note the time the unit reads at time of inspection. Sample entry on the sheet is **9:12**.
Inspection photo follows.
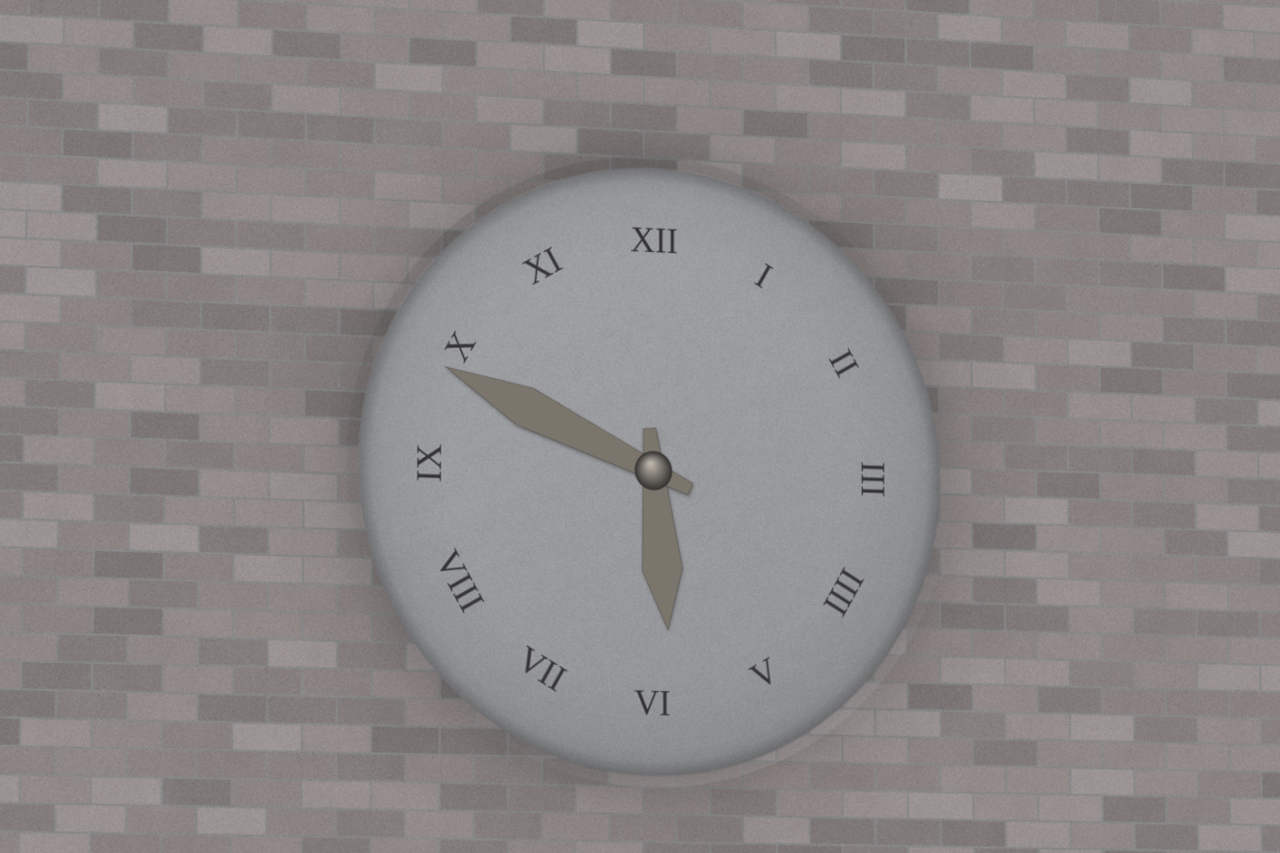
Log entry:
**5:49**
